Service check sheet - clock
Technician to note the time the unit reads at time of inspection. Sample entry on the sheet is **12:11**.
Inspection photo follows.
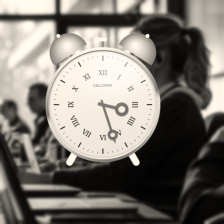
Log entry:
**3:27**
